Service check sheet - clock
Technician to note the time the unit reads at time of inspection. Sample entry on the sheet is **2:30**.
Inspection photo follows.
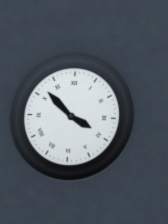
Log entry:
**3:52**
